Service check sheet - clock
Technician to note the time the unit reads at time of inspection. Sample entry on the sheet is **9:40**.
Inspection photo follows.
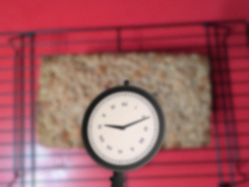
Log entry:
**9:11**
